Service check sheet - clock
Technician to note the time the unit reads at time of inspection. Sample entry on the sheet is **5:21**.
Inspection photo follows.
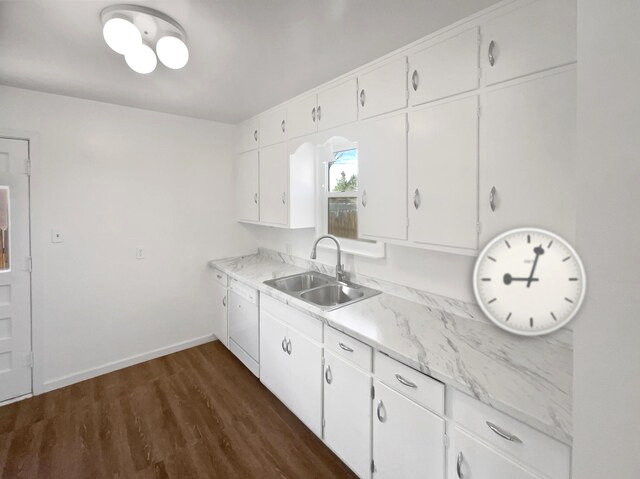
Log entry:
**9:03**
